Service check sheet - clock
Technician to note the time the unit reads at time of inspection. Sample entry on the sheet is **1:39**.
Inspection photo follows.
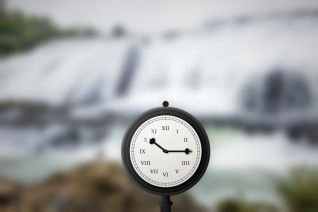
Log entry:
**10:15**
